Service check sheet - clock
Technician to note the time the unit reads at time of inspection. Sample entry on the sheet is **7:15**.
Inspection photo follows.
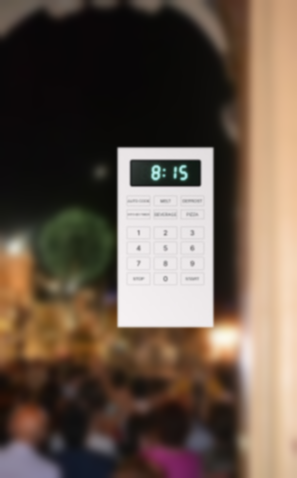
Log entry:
**8:15**
